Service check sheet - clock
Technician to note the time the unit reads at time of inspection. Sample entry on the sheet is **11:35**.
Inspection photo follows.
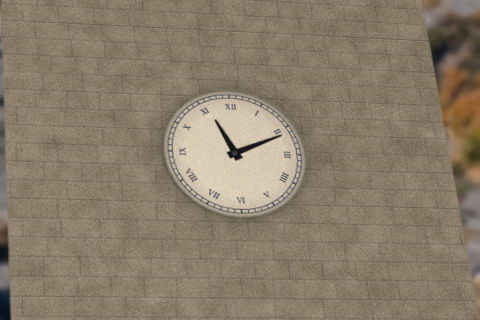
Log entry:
**11:11**
